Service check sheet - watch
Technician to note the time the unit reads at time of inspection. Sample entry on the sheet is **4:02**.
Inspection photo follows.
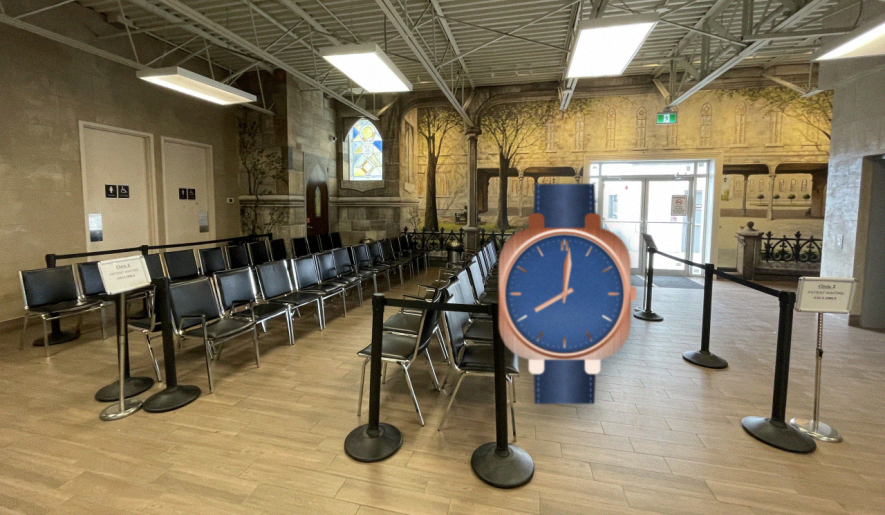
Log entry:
**8:01**
